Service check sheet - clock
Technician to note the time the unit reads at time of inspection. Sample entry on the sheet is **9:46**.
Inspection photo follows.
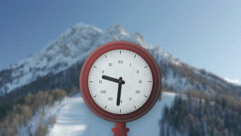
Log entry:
**9:31**
